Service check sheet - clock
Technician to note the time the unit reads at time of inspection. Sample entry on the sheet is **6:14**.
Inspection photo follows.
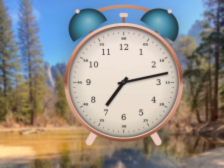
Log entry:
**7:13**
